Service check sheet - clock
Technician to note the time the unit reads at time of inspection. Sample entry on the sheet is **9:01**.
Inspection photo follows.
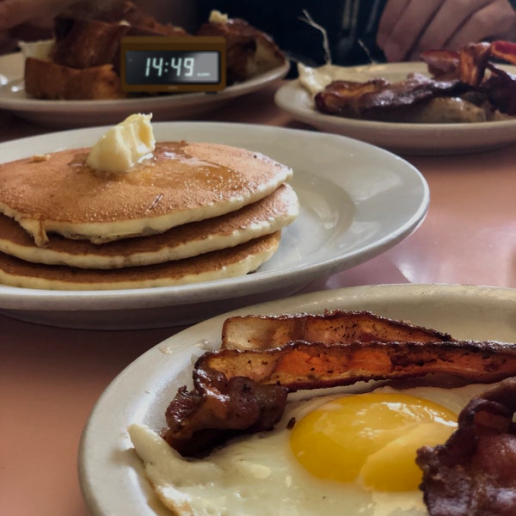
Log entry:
**14:49**
